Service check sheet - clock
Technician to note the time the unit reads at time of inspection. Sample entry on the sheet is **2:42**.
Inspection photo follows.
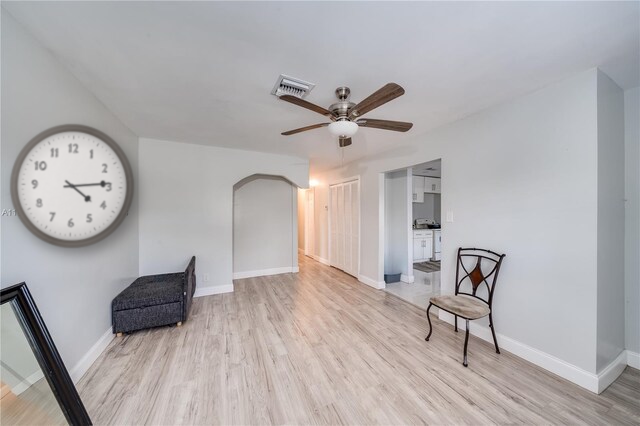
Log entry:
**4:14**
